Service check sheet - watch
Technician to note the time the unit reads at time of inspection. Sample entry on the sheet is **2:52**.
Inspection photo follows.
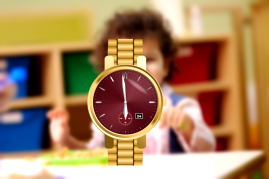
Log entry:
**5:59**
